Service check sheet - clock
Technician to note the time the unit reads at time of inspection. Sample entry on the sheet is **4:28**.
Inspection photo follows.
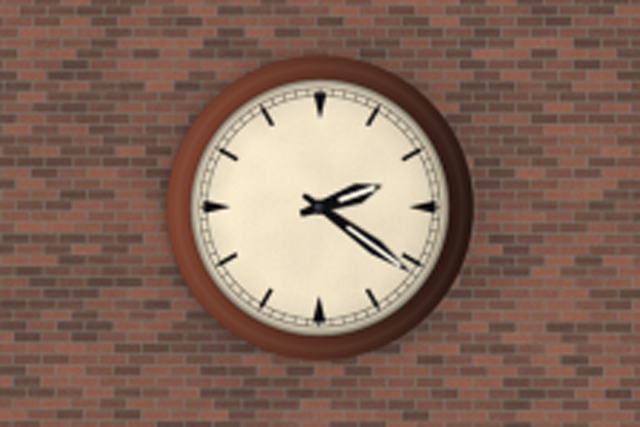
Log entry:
**2:21**
